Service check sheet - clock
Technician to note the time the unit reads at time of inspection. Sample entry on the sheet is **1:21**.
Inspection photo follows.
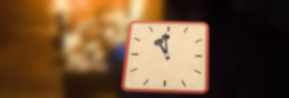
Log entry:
**10:59**
